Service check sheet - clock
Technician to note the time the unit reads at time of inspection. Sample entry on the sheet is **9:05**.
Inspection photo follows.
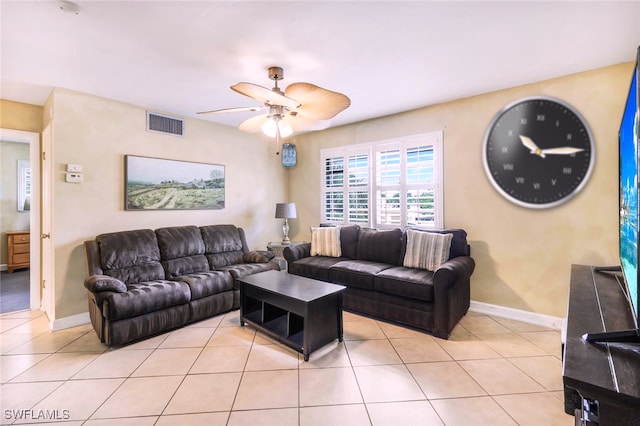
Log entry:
**10:14**
